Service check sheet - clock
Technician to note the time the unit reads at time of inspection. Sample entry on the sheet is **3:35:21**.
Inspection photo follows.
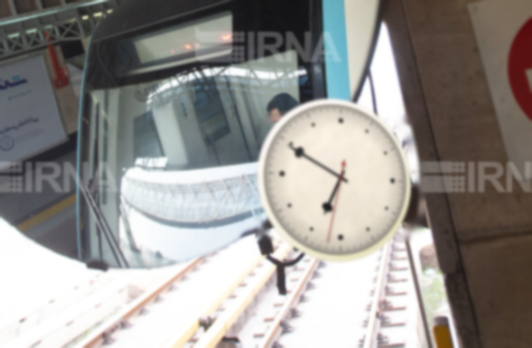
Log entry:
**6:49:32**
